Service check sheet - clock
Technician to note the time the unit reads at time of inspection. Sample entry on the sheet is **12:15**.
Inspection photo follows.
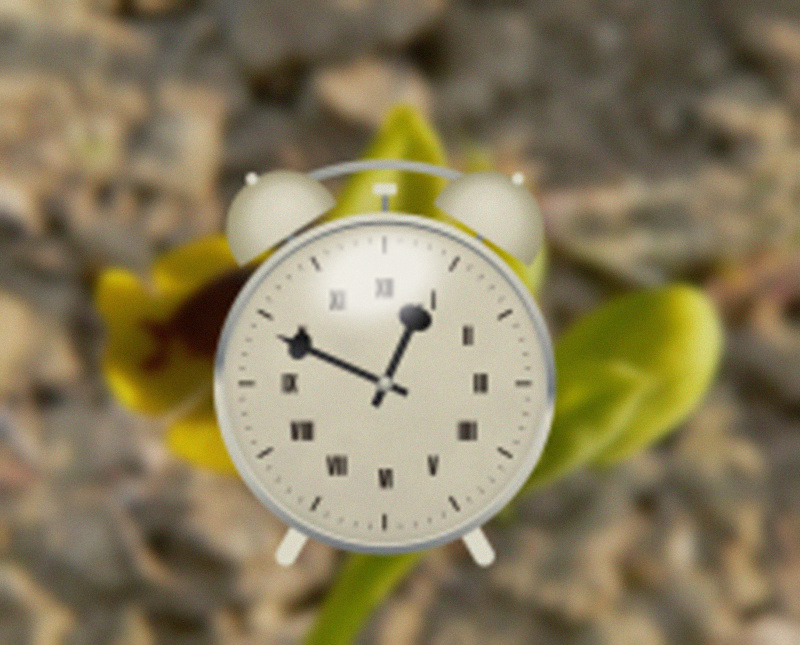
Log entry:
**12:49**
